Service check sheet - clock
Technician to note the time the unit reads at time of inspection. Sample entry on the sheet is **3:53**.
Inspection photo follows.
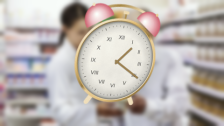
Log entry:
**1:20**
